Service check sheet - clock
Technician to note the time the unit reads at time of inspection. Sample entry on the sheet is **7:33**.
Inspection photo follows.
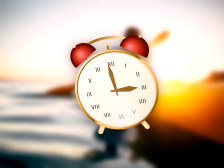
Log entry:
**2:59**
